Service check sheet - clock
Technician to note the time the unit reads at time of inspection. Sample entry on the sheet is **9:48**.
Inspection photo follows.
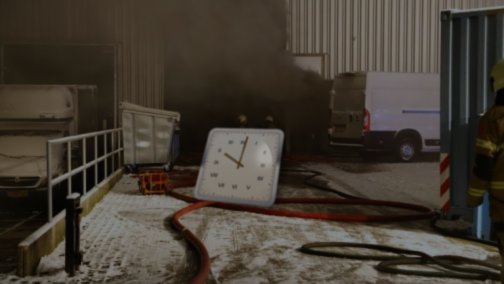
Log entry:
**10:01**
